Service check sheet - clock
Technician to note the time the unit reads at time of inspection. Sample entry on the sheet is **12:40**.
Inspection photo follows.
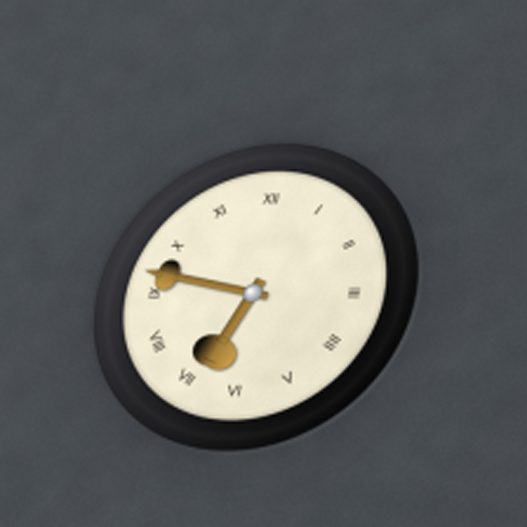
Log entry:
**6:47**
